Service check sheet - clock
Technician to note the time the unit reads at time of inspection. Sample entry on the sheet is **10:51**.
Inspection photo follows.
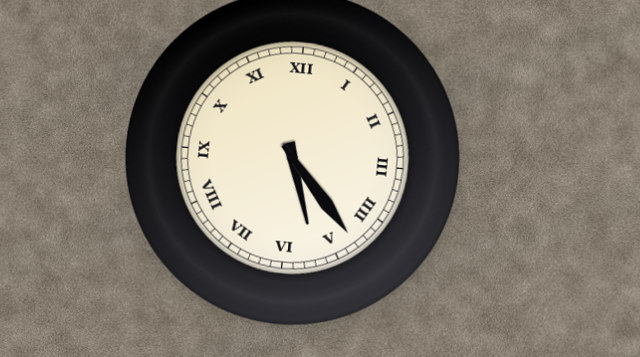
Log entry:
**5:23**
